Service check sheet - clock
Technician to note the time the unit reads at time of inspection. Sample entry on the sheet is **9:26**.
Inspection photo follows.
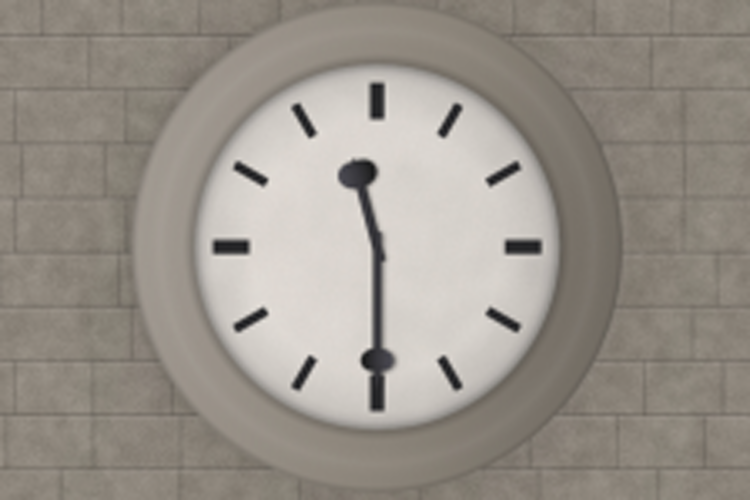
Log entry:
**11:30**
